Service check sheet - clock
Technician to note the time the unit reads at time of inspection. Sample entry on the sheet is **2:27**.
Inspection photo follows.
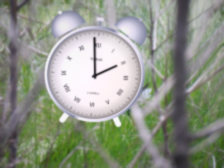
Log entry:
**1:59**
